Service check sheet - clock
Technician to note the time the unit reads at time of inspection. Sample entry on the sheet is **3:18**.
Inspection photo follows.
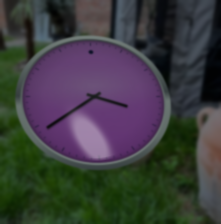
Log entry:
**3:39**
